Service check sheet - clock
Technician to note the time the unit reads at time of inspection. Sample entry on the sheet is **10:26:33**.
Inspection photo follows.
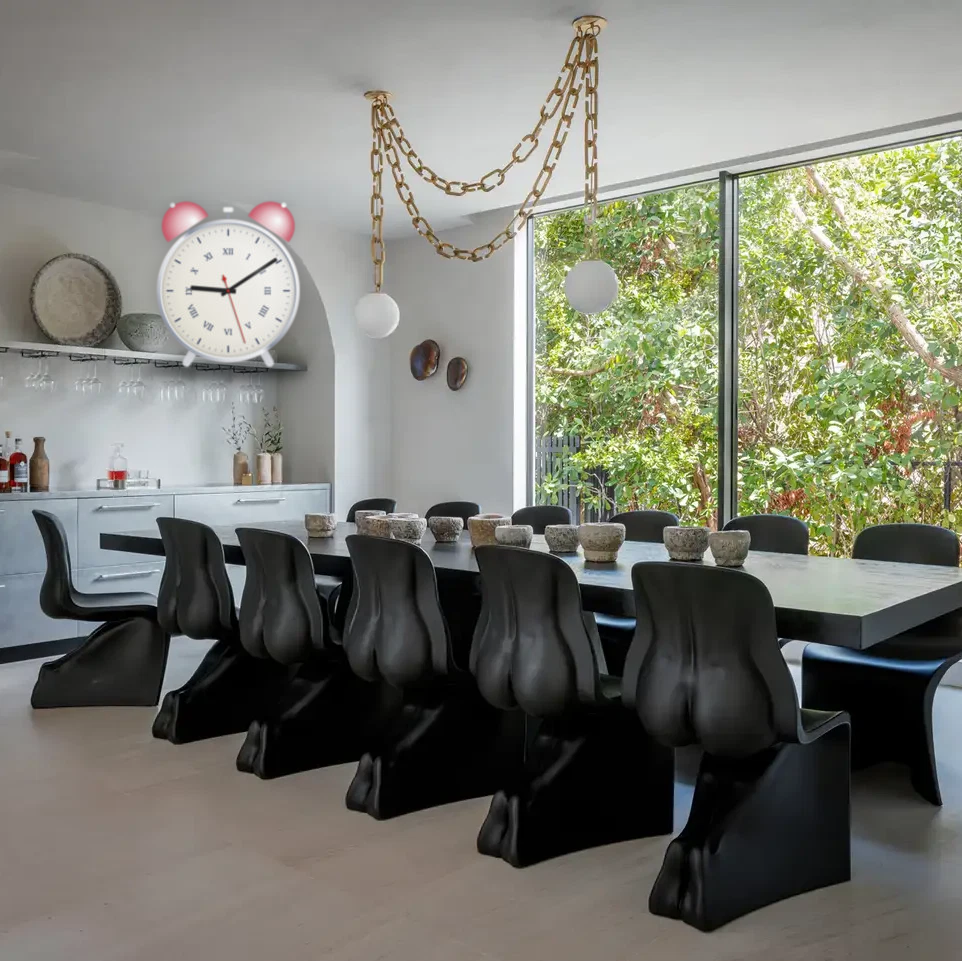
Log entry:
**9:09:27**
